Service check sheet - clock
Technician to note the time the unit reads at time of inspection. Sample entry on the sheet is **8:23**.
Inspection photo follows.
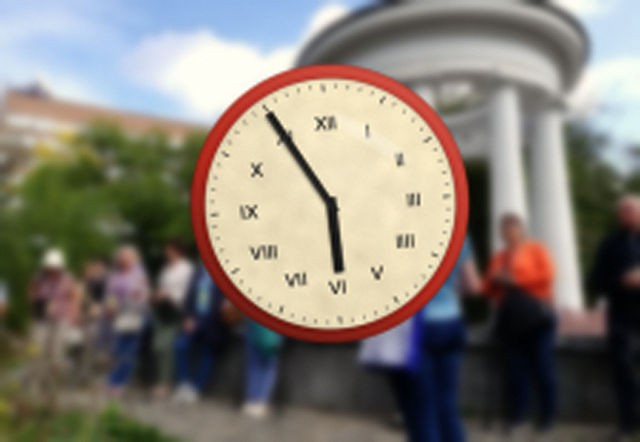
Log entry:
**5:55**
